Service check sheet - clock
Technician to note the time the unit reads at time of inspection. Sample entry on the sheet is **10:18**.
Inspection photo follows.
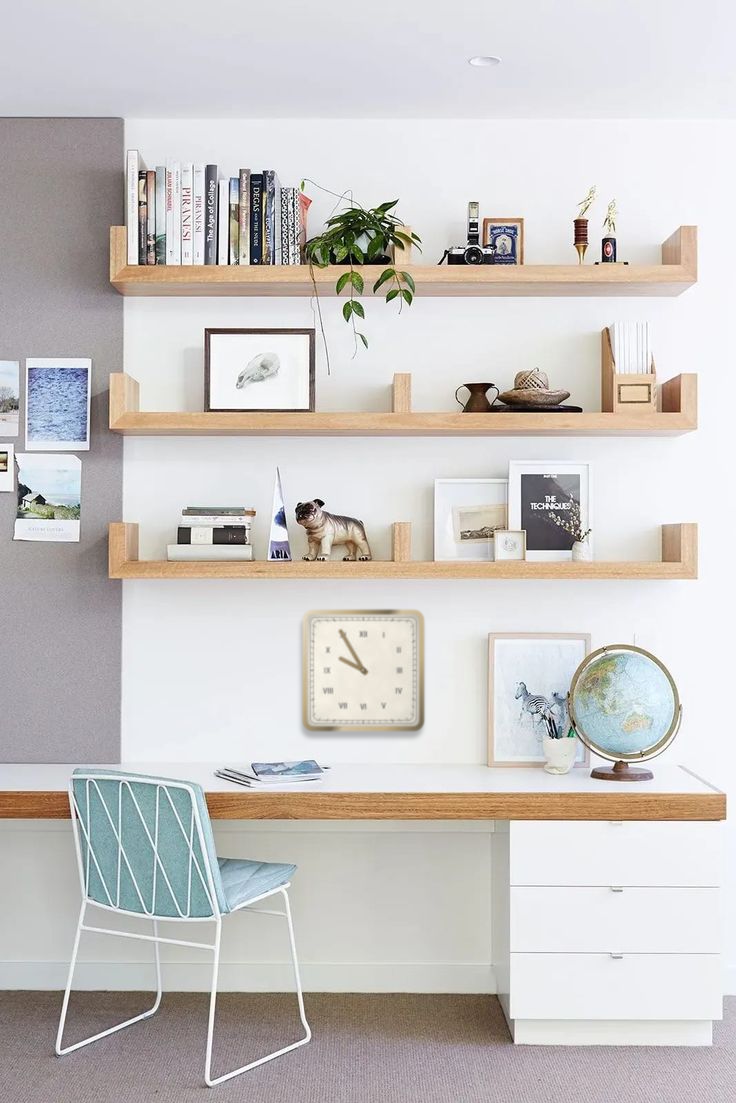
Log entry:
**9:55**
